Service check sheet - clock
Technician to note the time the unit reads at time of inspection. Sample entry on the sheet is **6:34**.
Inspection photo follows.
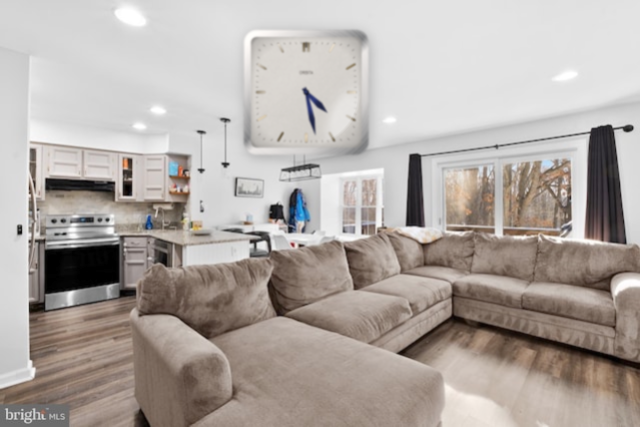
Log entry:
**4:28**
